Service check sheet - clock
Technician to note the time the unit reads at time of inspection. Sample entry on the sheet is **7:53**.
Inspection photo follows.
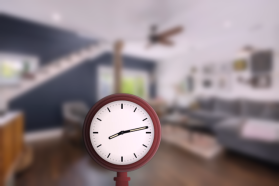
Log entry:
**8:13**
